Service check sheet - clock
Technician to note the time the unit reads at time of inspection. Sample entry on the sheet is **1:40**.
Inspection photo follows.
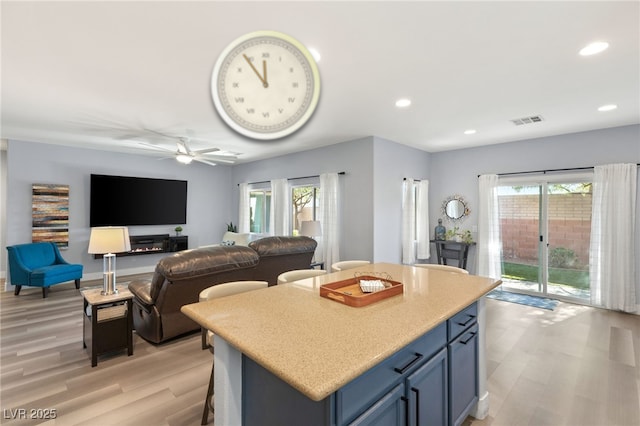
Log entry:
**11:54**
